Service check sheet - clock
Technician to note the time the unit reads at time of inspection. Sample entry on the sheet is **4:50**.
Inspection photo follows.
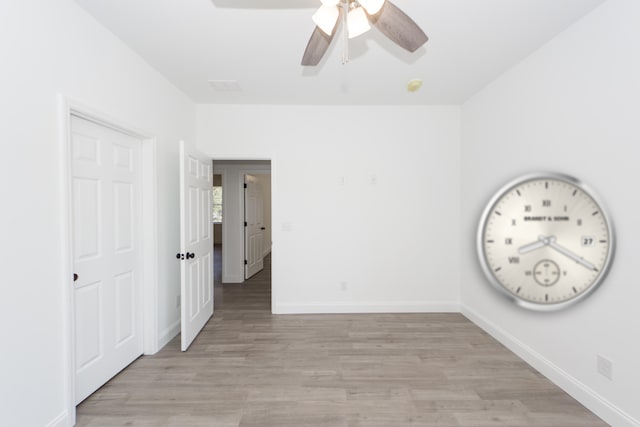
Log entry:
**8:20**
